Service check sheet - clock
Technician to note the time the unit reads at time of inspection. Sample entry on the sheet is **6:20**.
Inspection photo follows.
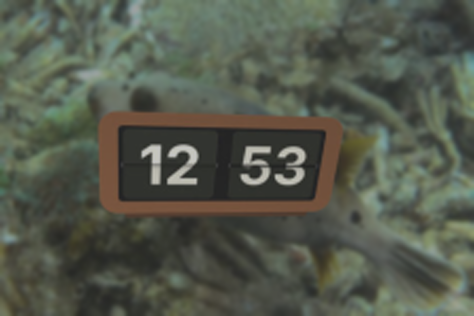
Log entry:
**12:53**
